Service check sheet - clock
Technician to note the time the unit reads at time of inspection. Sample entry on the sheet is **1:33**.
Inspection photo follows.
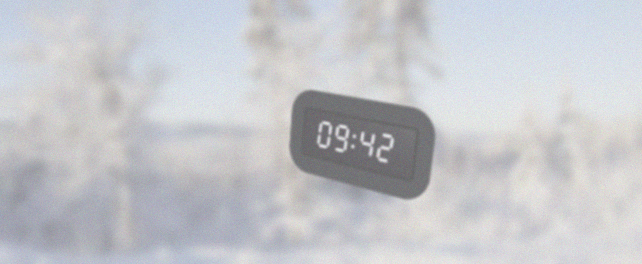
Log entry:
**9:42**
